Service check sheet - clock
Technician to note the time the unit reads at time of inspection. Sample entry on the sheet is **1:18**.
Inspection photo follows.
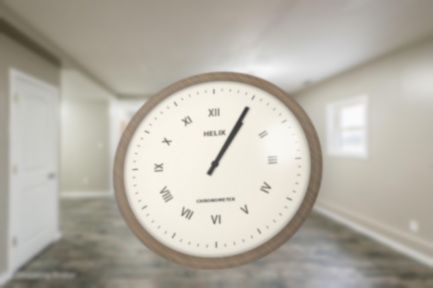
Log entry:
**1:05**
